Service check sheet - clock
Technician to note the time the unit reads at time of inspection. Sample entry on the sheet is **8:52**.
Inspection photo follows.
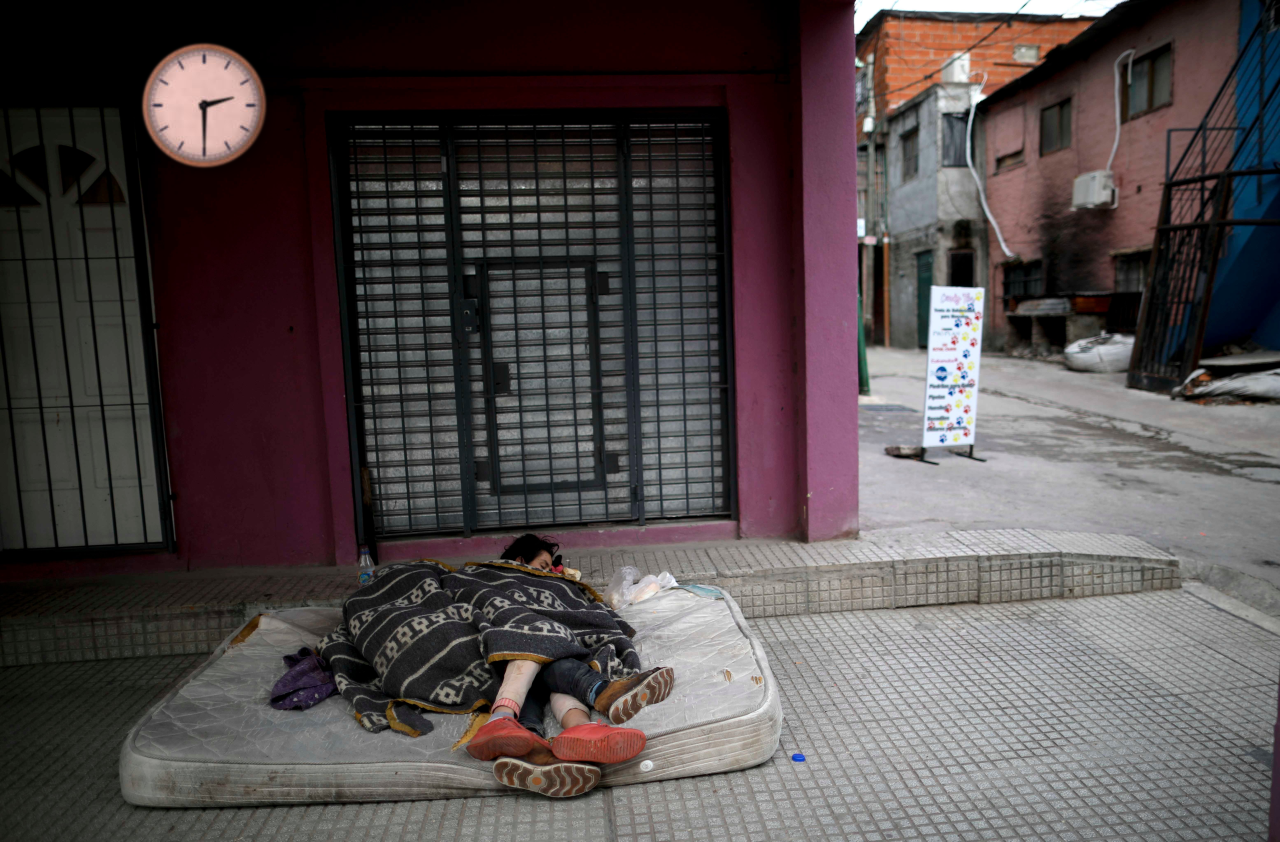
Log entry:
**2:30**
